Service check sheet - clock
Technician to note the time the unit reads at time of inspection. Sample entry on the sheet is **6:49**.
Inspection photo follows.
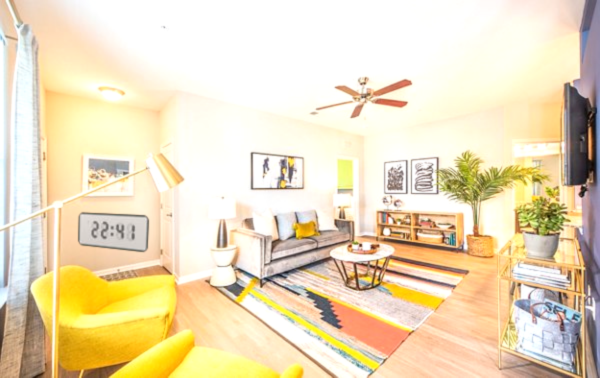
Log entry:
**22:41**
